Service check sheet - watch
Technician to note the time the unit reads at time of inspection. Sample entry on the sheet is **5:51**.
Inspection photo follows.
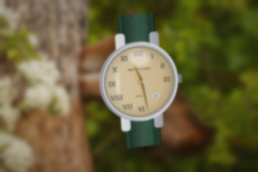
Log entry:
**11:28**
